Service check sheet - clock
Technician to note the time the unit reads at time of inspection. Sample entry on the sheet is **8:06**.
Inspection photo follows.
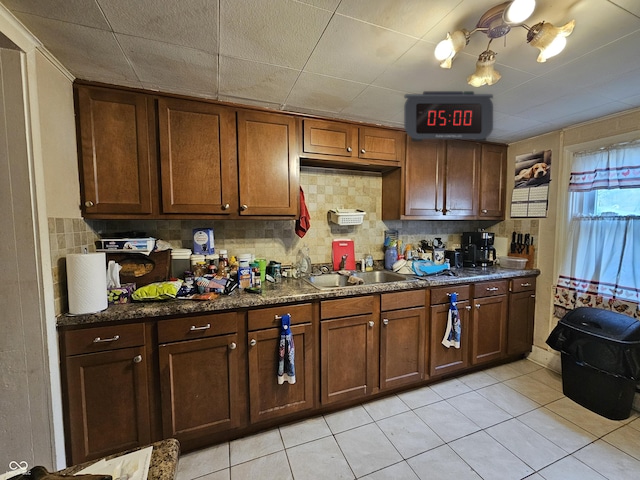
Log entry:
**5:00**
